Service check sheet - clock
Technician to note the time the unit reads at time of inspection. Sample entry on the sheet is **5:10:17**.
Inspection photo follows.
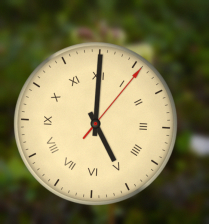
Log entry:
**5:00:06**
